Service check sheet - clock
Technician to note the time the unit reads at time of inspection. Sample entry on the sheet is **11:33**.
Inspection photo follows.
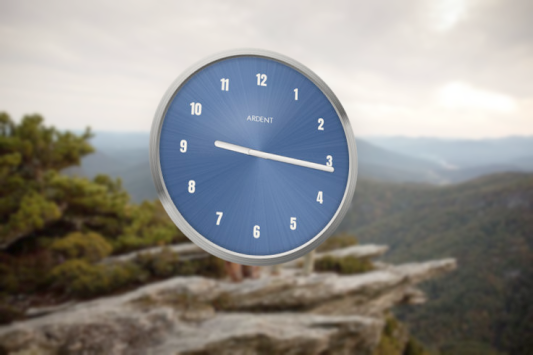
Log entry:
**9:16**
